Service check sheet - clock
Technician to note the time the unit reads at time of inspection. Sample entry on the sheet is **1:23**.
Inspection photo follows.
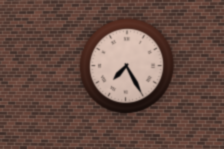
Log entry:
**7:25**
